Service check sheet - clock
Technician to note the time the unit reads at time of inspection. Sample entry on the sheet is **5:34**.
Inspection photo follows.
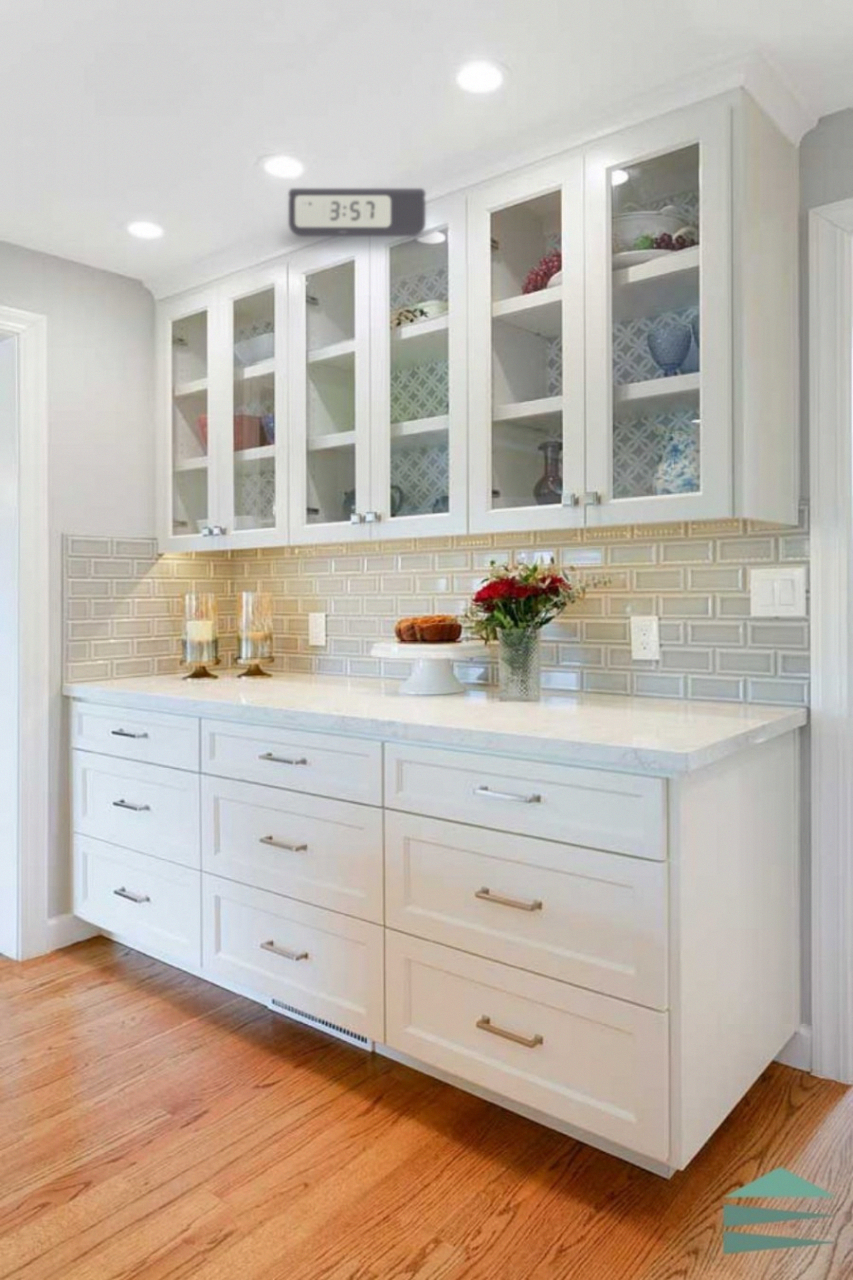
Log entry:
**3:57**
